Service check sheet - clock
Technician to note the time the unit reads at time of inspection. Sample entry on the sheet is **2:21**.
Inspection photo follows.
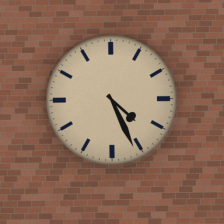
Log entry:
**4:26**
